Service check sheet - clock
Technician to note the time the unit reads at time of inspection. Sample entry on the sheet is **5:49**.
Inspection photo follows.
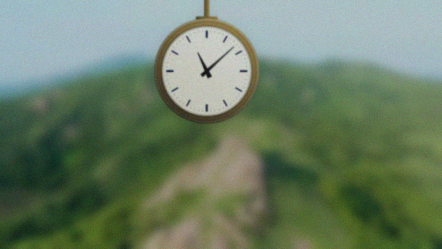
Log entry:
**11:08**
